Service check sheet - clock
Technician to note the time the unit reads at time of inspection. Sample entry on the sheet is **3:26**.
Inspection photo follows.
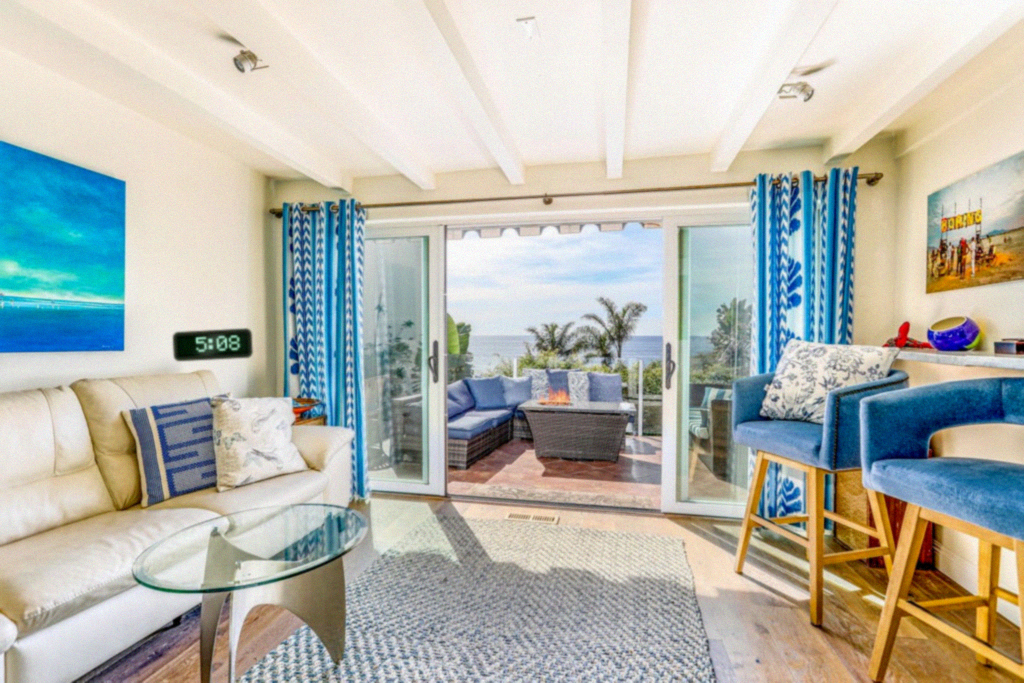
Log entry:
**5:08**
